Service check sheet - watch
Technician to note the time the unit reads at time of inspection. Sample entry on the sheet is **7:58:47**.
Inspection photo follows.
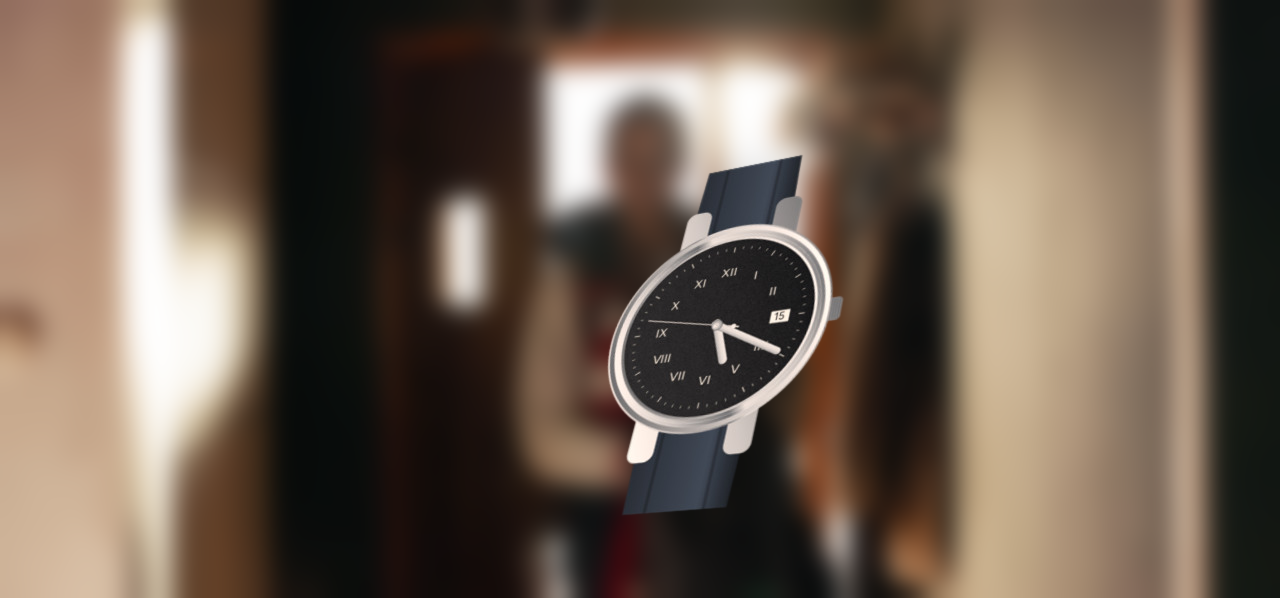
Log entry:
**5:19:47**
